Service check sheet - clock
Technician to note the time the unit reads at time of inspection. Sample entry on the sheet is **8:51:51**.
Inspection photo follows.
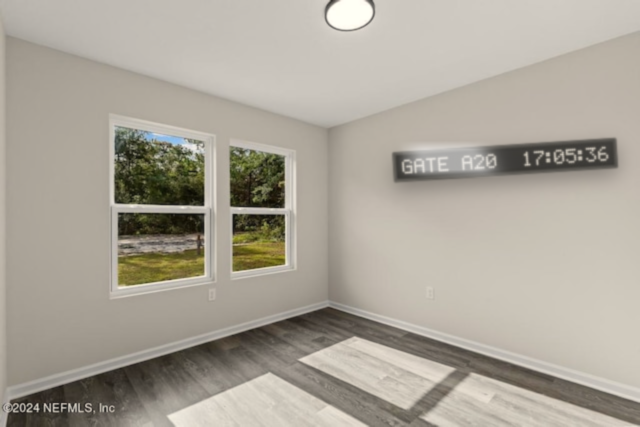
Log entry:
**17:05:36**
